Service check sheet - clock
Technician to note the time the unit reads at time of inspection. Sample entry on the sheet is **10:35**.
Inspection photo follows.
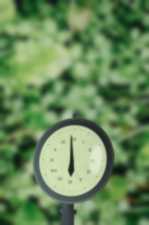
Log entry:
**5:59**
